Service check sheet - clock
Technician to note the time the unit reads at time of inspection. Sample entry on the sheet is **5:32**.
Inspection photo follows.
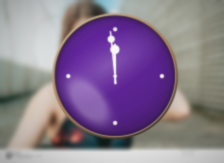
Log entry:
**11:59**
